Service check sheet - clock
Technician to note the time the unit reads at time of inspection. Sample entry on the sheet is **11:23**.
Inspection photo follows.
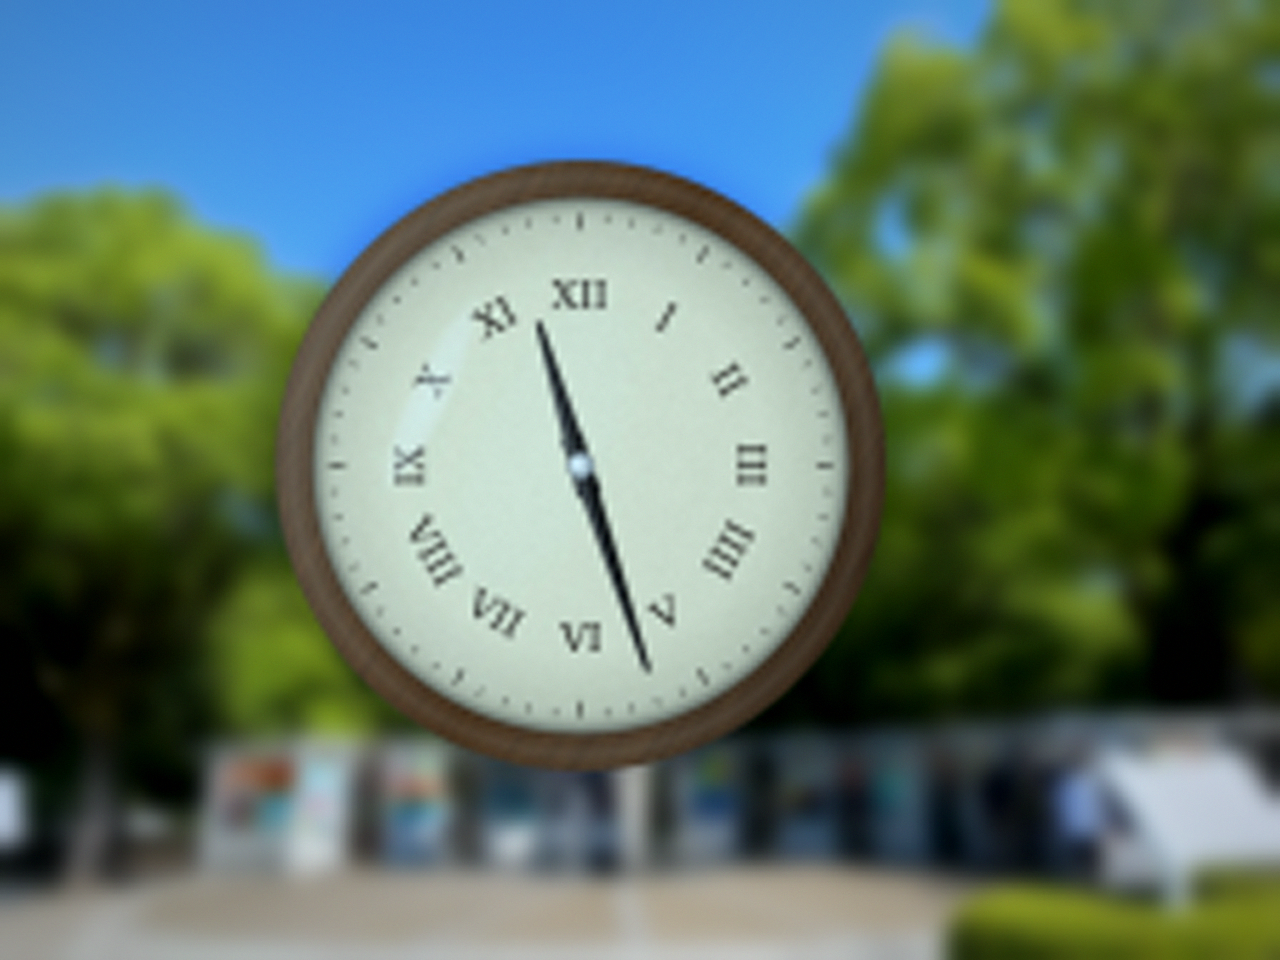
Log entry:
**11:27**
